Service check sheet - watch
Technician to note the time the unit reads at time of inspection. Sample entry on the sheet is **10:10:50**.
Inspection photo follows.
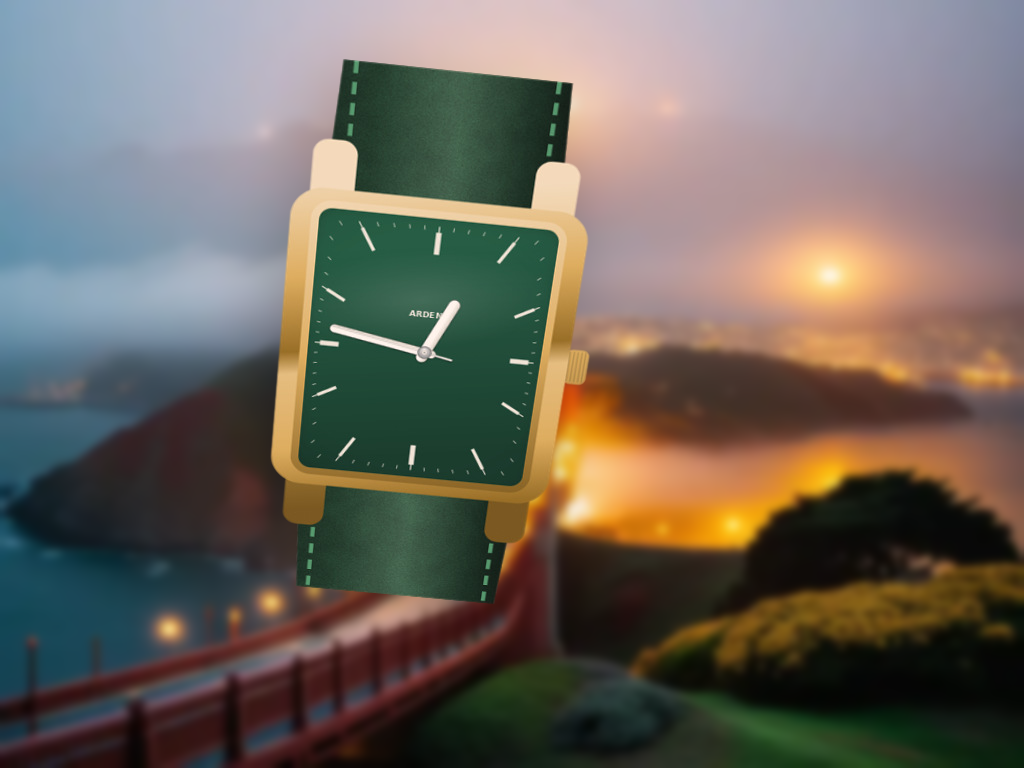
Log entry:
**12:46:47**
